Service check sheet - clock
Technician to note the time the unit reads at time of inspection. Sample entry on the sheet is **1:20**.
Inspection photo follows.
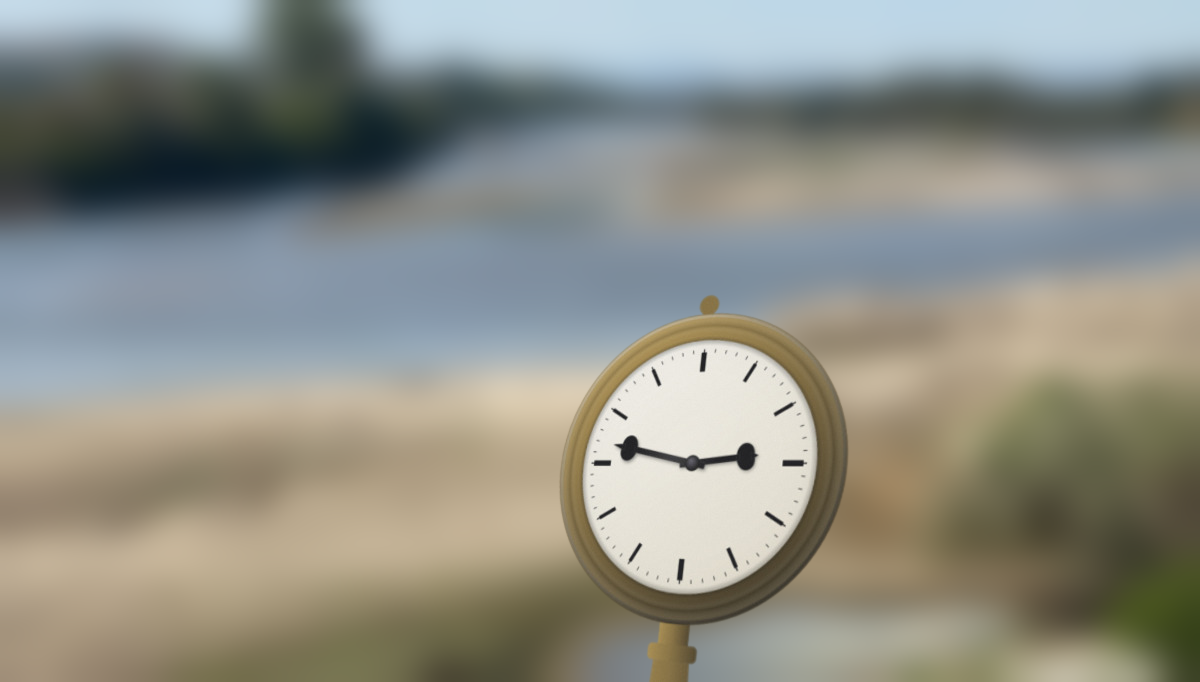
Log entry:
**2:47**
